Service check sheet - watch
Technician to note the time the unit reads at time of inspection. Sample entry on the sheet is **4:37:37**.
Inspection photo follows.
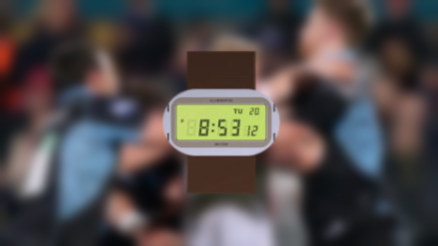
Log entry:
**8:53:12**
